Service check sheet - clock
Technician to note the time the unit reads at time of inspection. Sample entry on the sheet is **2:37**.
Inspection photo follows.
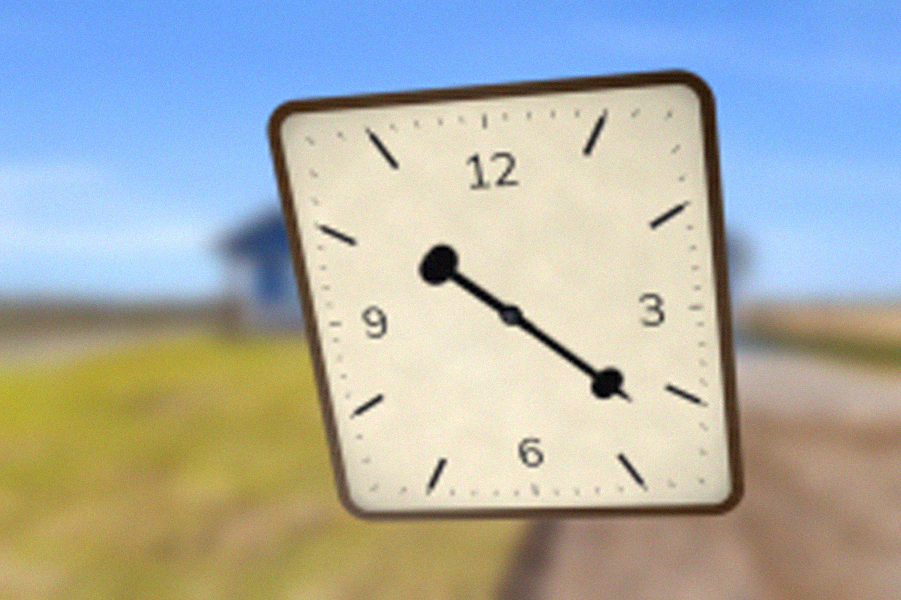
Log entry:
**10:22**
